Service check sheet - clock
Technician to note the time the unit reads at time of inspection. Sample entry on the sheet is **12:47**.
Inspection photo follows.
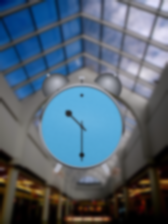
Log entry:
**10:30**
